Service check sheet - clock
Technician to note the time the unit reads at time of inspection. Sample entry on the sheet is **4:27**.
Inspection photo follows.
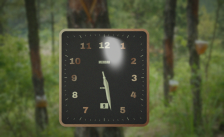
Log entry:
**5:28**
